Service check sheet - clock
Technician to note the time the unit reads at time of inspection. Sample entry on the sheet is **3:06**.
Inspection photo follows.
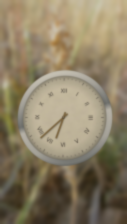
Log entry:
**6:38**
